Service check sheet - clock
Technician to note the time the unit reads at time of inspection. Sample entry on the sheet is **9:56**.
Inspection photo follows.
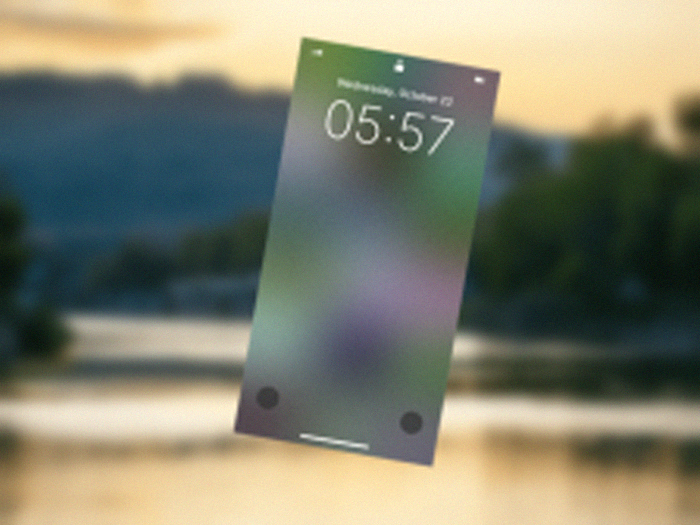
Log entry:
**5:57**
